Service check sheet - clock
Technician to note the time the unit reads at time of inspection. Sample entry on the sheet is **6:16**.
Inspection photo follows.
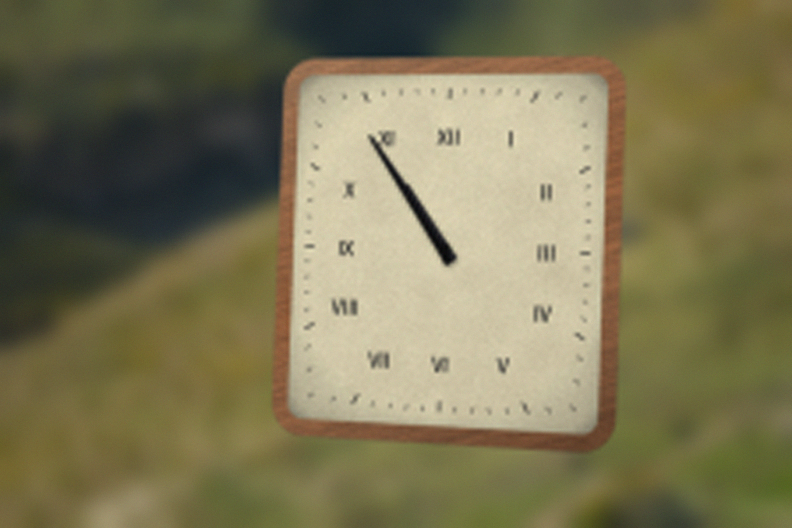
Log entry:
**10:54**
